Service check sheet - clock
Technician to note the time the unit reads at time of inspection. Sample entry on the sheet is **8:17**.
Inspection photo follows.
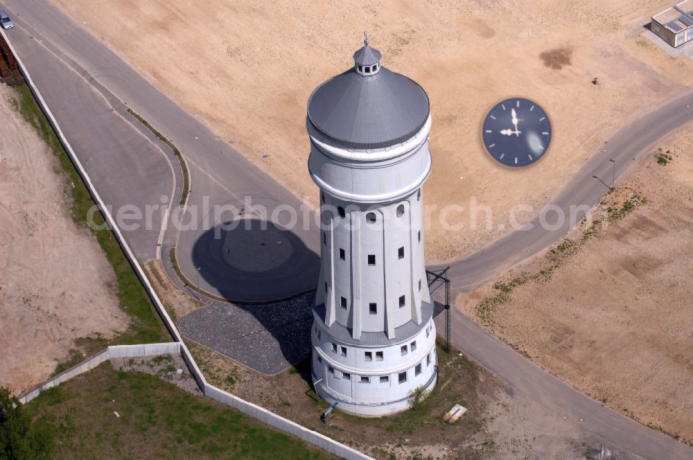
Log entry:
**8:58**
